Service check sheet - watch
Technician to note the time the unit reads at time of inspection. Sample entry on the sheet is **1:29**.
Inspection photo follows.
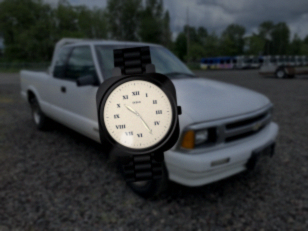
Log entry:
**10:25**
